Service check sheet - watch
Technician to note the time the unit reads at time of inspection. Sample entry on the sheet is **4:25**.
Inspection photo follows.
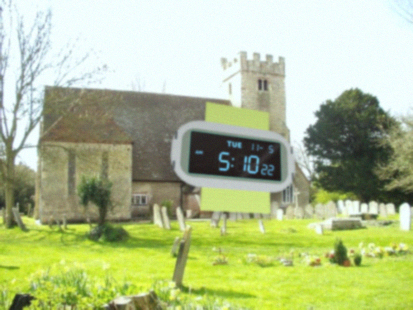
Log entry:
**5:10**
